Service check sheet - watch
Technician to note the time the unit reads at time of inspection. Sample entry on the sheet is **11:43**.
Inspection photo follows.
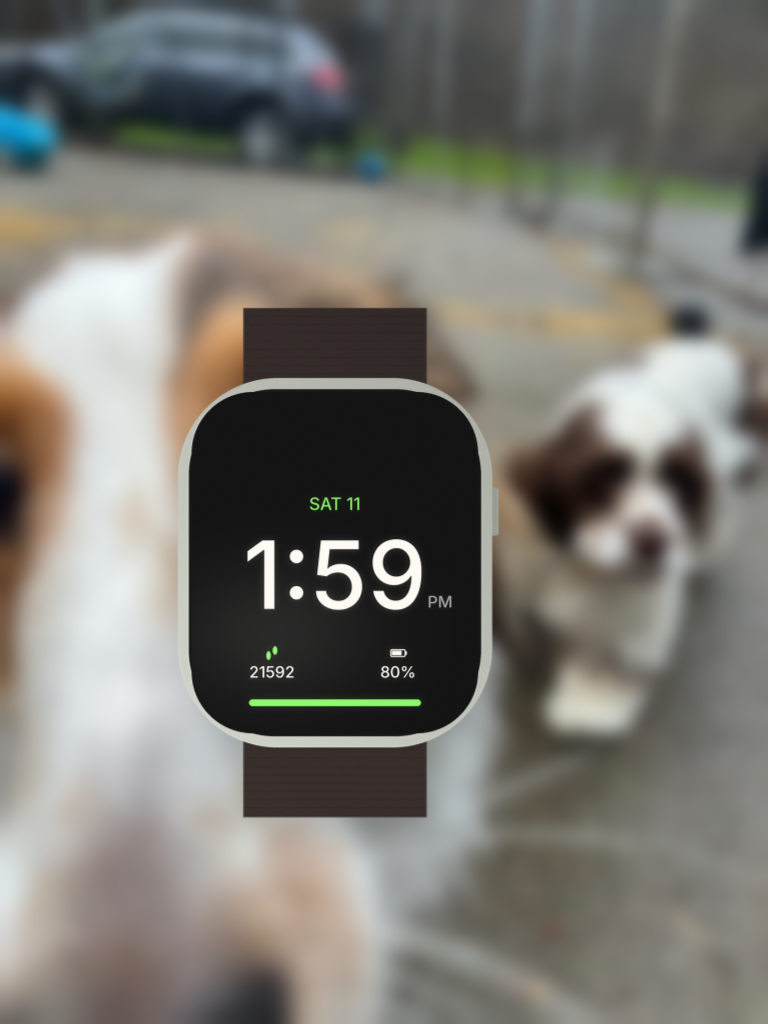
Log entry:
**1:59**
